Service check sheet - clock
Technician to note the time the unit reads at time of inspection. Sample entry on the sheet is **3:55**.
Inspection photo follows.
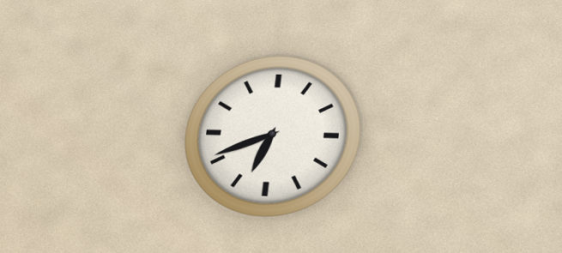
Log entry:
**6:41**
